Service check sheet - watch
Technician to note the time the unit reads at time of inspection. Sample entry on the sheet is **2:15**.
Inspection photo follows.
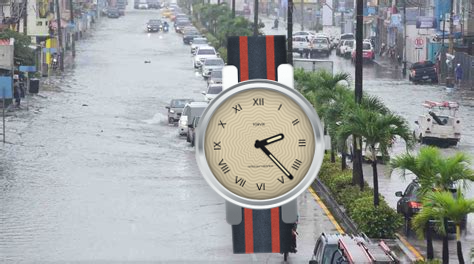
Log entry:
**2:23**
